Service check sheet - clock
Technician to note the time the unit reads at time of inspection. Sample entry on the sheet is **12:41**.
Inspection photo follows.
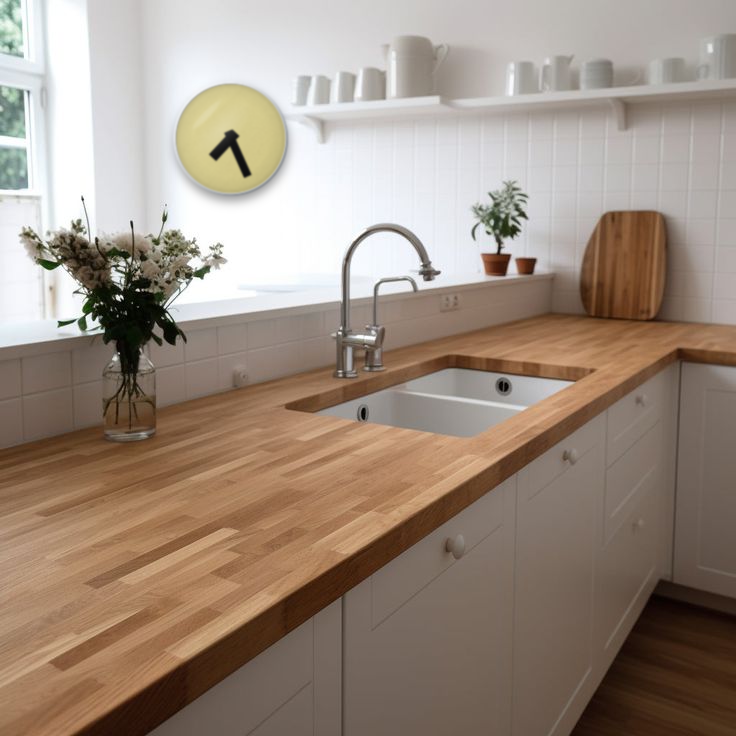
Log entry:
**7:26**
